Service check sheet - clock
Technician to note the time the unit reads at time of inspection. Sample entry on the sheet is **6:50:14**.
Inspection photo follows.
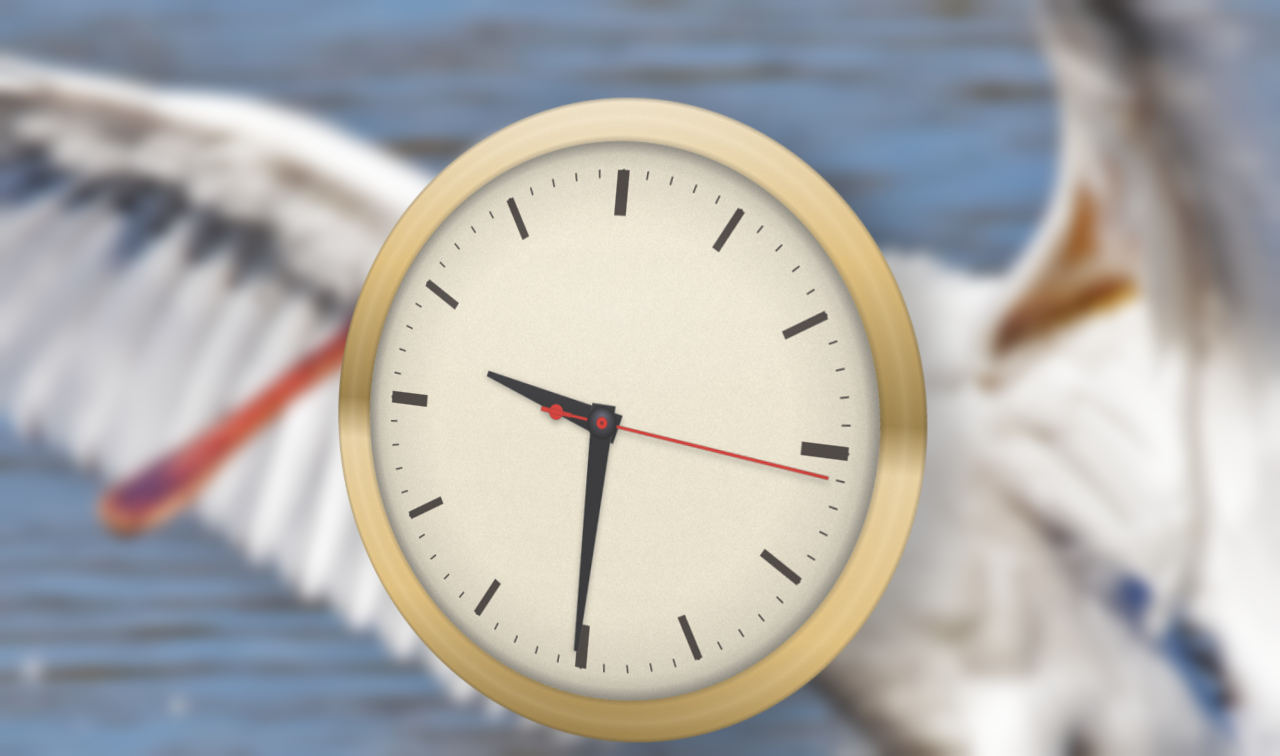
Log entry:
**9:30:16**
